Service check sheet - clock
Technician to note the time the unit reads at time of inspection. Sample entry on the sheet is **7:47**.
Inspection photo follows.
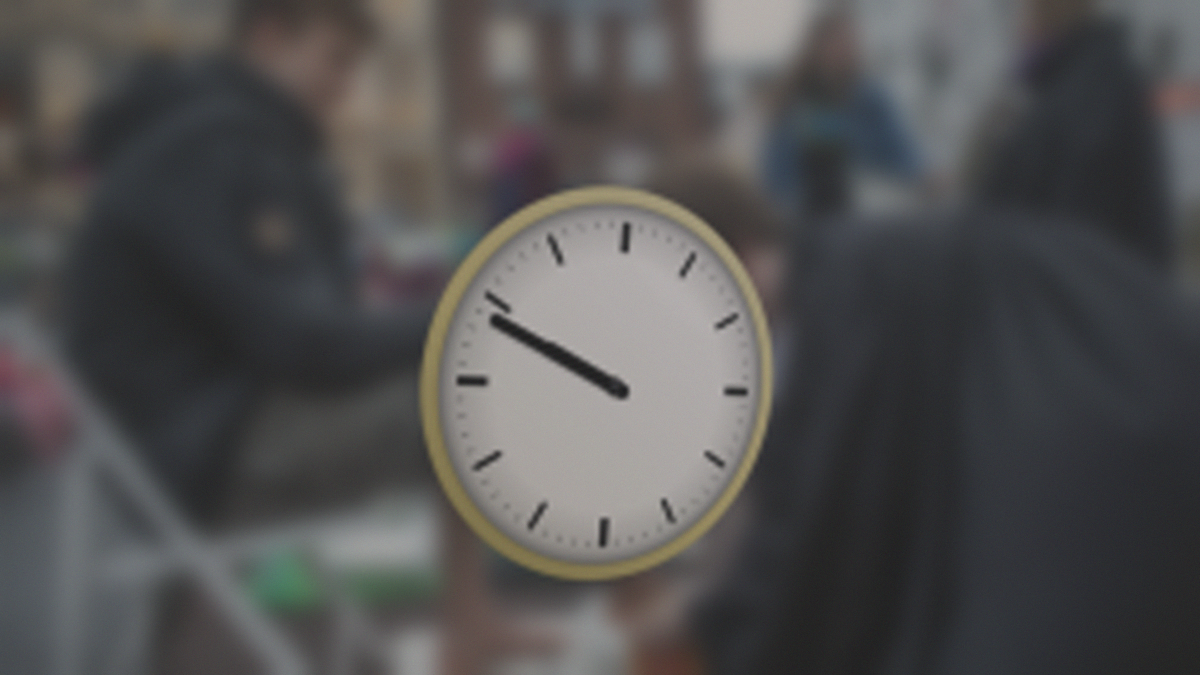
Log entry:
**9:49**
